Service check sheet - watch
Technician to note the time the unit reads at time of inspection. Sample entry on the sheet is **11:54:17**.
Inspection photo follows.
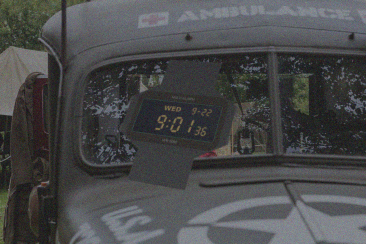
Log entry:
**9:01:36**
